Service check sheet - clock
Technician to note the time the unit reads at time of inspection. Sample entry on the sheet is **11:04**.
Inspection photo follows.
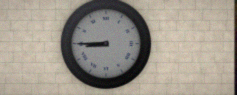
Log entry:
**8:45**
